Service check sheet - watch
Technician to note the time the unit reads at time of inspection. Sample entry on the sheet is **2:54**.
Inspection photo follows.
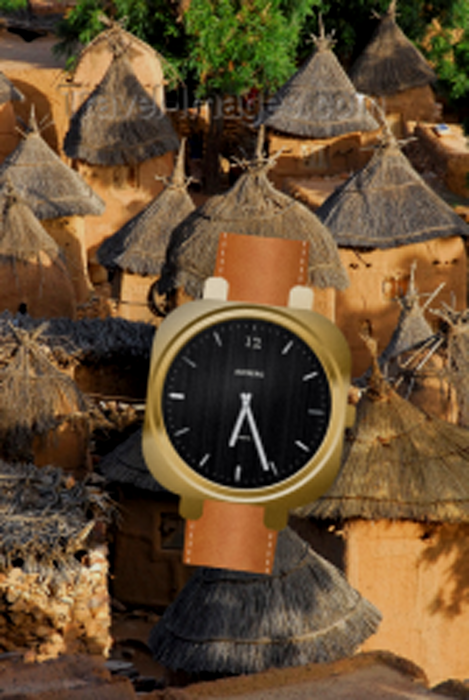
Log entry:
**6:26**
